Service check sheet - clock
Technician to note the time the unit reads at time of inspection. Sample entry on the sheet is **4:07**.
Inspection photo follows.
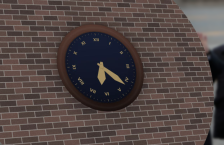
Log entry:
**6:22**
